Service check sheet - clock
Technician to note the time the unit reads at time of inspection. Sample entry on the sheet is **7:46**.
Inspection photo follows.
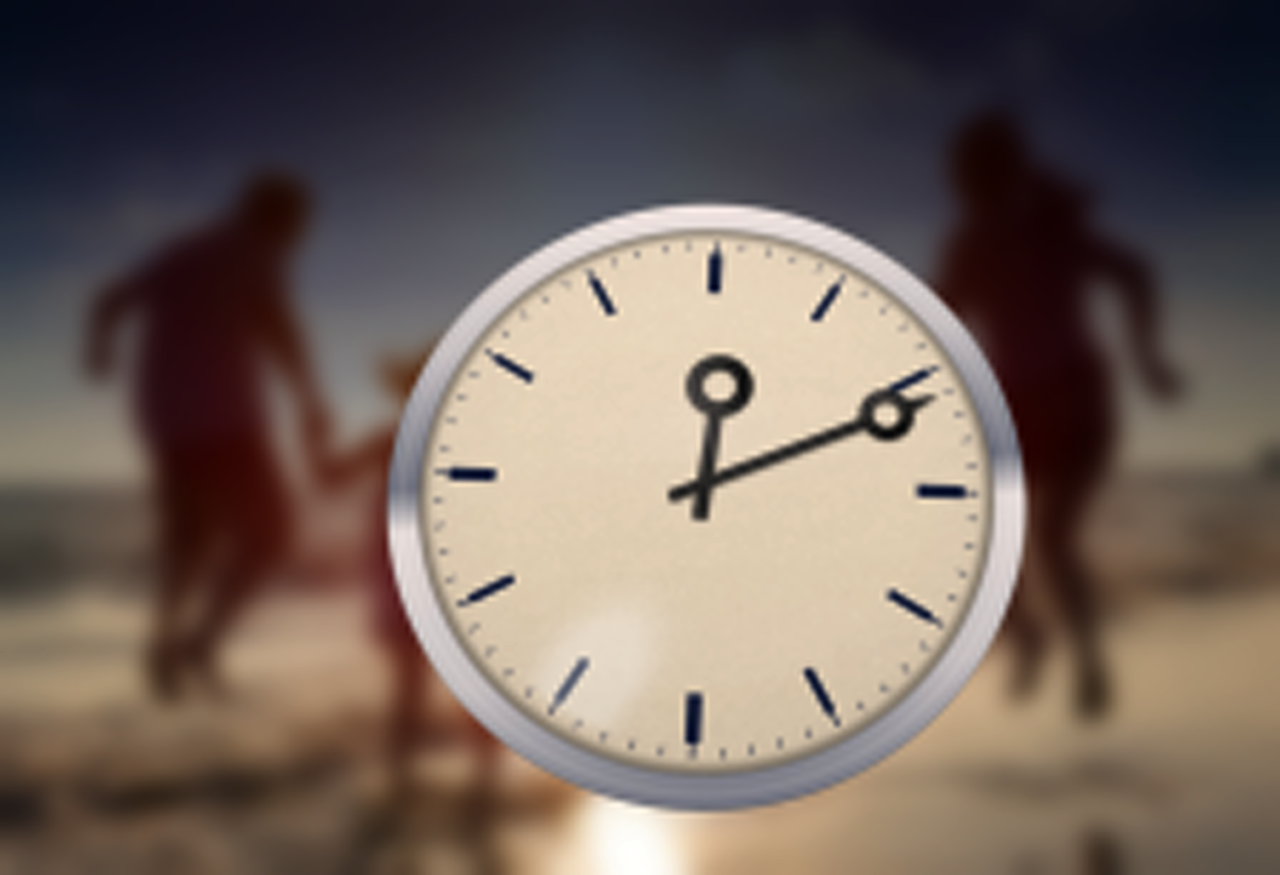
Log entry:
**12:11**
